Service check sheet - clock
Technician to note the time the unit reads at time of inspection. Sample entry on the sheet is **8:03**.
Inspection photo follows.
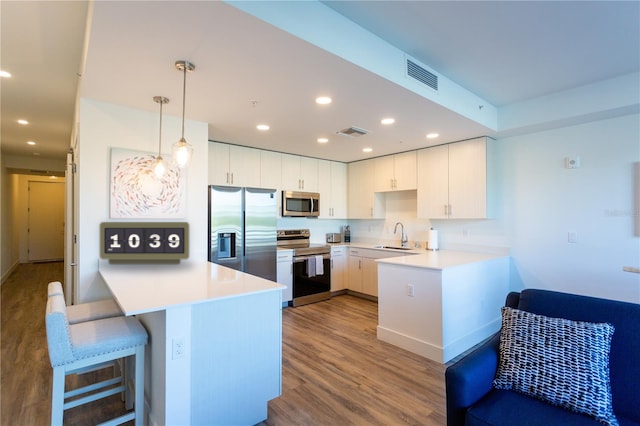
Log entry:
**10:39**
